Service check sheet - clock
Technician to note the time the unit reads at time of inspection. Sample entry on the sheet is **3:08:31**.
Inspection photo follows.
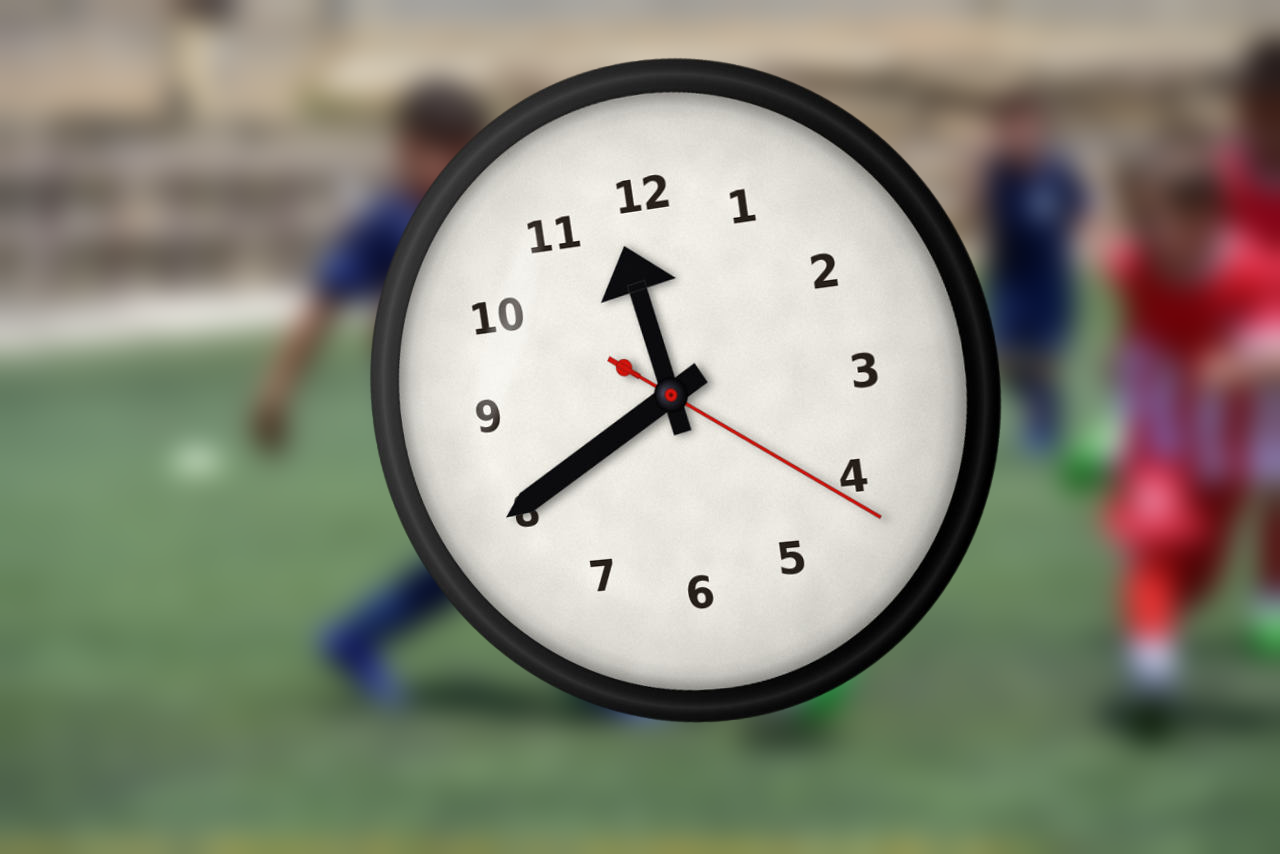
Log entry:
**11:40:21**
